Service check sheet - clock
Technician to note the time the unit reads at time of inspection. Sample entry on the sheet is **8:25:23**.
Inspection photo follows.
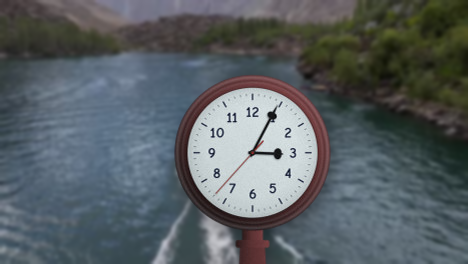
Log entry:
**3:04:37**
